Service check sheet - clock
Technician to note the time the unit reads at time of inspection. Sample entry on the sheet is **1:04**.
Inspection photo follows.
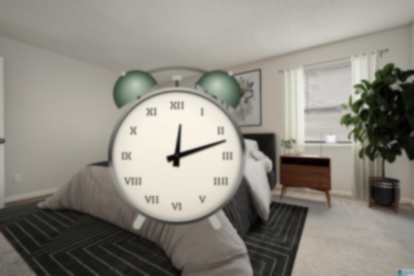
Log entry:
**12:12**
